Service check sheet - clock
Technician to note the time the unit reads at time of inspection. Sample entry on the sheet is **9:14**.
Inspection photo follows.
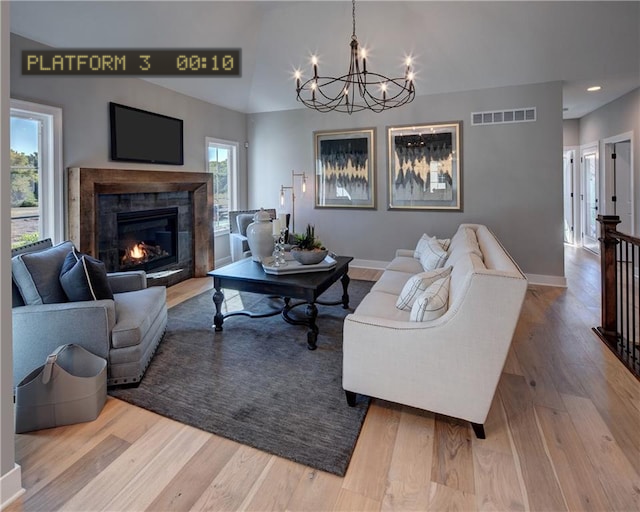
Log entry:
**0:10**
